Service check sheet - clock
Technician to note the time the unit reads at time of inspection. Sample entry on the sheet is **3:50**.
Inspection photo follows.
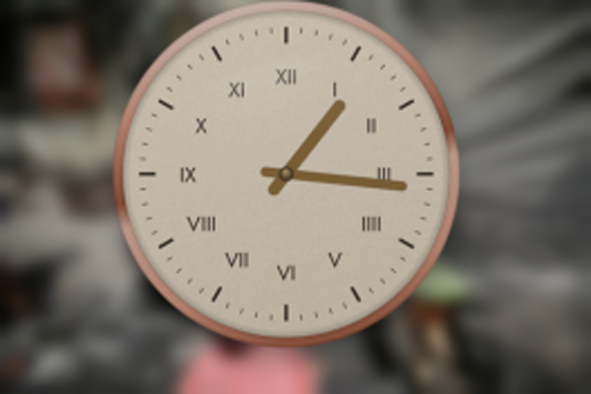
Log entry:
**1:16**
